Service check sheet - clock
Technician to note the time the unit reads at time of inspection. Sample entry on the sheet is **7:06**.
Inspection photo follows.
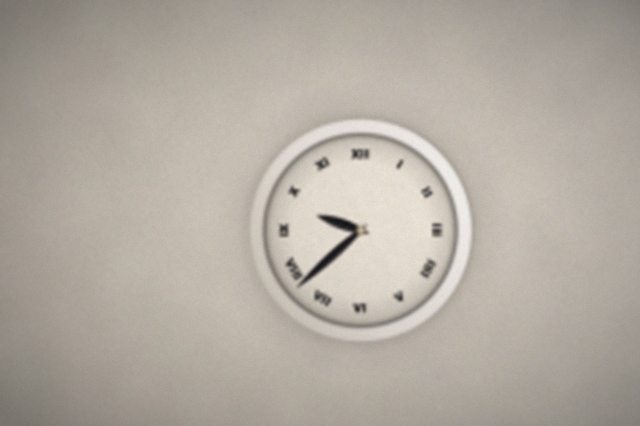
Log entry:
**9:38**
